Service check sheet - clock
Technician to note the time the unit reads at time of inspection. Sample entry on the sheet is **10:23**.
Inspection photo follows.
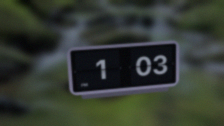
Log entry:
**1:03**
